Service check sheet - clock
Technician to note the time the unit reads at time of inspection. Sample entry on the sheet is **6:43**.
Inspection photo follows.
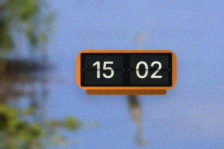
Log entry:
**15:02**
